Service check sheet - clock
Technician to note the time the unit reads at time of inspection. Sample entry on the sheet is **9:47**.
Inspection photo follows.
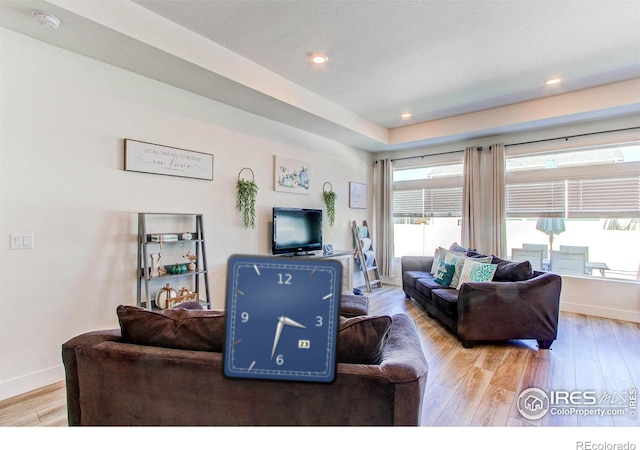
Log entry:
**3:32**
